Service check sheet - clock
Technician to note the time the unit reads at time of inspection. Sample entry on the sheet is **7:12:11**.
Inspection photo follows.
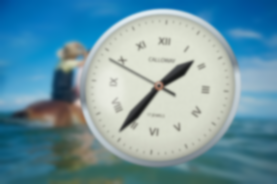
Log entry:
**1:35:49**
